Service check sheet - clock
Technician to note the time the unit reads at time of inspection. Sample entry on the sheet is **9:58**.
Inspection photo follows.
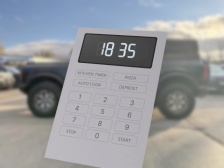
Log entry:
**18:35**
